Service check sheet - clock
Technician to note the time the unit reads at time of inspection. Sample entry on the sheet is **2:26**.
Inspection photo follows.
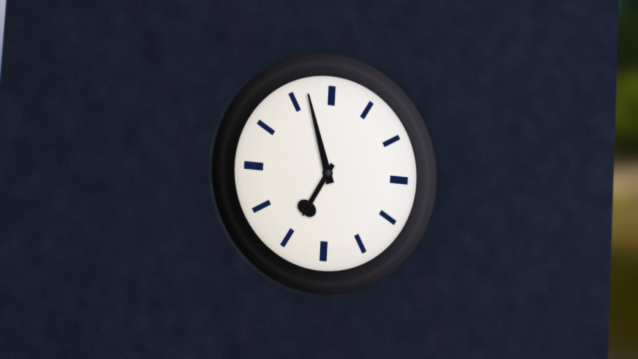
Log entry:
**6:57**
